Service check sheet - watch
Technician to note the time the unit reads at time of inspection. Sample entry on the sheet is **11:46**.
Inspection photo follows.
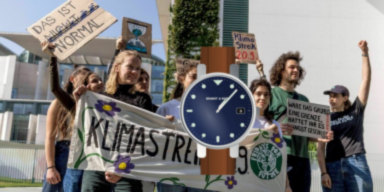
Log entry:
**1:07**
